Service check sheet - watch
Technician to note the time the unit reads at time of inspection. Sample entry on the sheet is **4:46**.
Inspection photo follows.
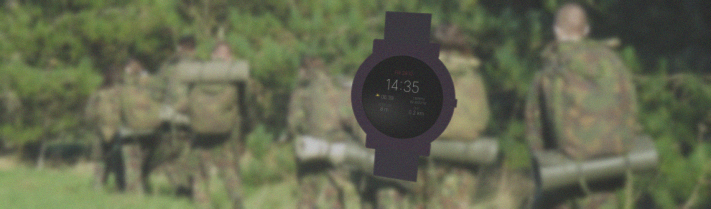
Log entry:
**14:35**
